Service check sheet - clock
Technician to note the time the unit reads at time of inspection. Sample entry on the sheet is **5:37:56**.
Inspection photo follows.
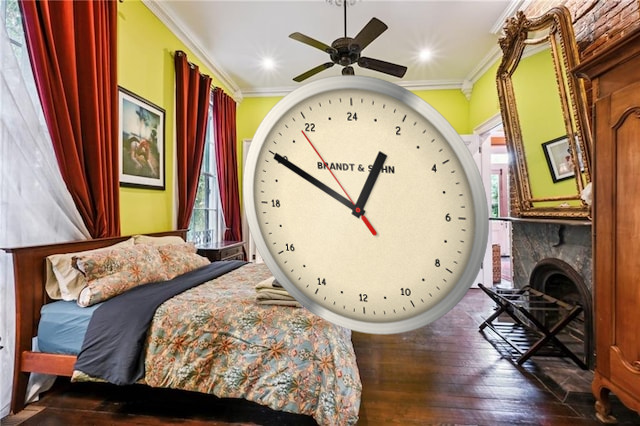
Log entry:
**1:49:54**
